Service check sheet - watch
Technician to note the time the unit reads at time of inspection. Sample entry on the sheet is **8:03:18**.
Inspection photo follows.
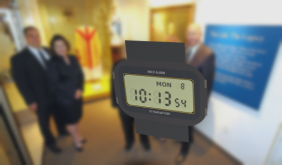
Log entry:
**10:13:54**
